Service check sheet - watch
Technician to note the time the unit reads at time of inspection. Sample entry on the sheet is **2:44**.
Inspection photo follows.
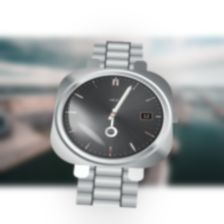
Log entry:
**6:04**
